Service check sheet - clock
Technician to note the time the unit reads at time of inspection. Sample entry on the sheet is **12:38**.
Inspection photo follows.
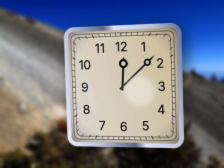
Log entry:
**12:08**
